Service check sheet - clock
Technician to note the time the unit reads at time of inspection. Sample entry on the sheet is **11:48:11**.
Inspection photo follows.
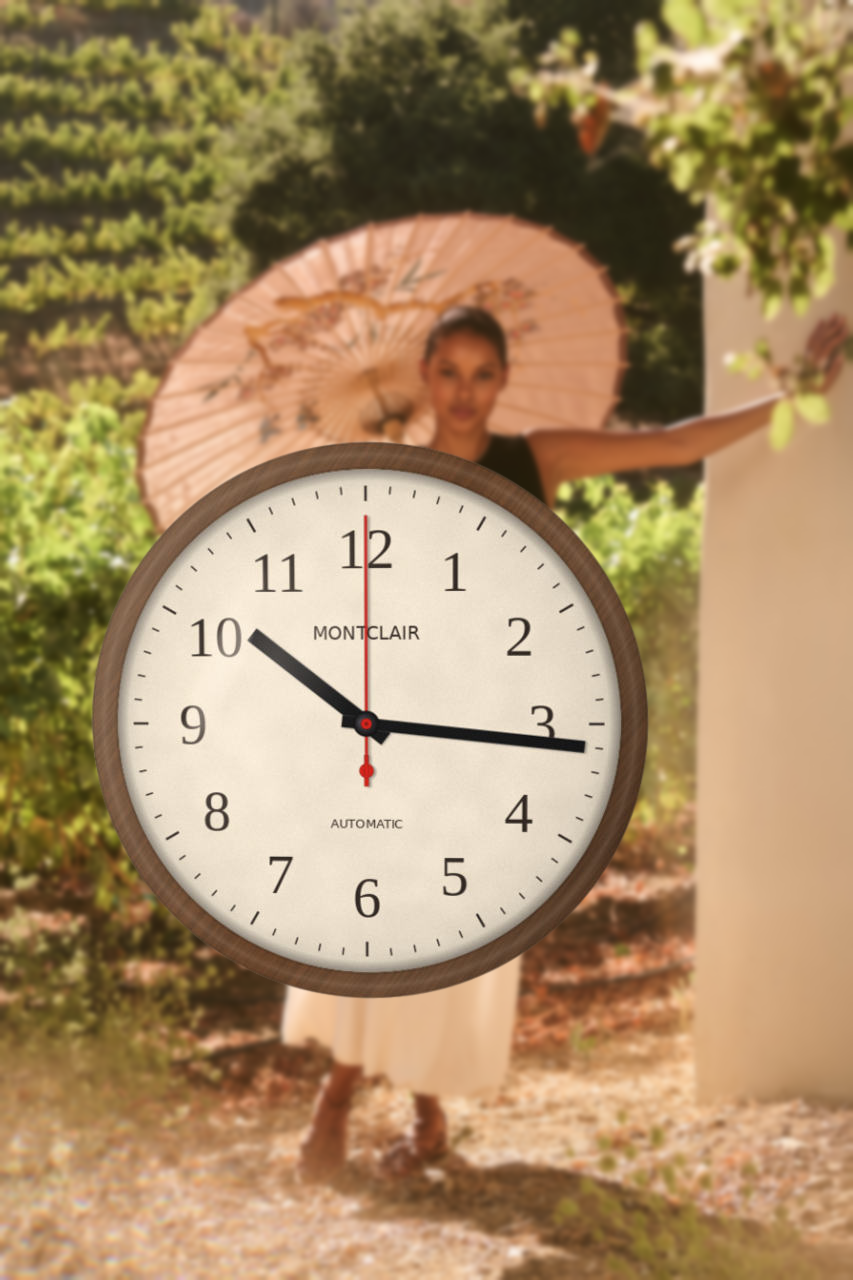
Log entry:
**10:16:00**
